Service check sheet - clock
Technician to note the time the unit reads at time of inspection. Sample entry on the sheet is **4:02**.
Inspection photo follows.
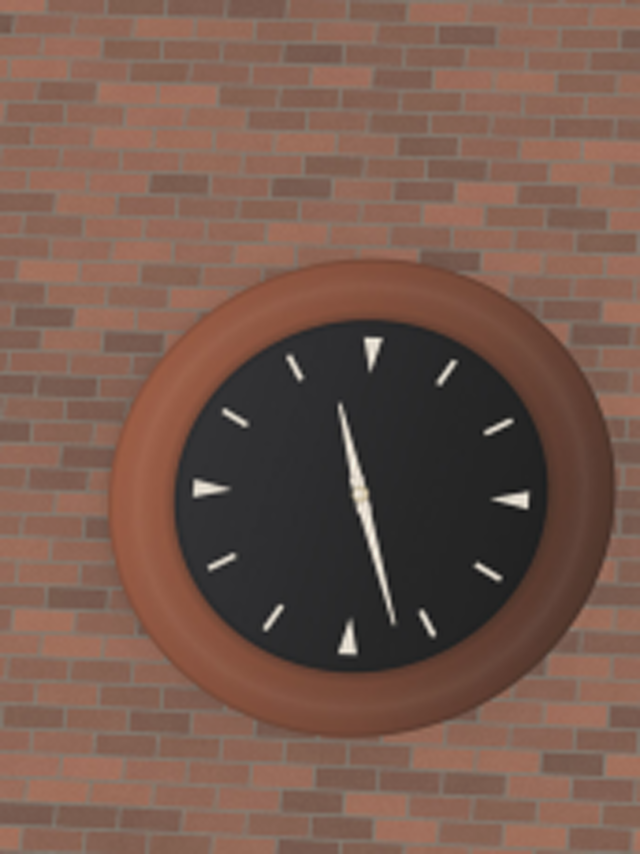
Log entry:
**11:27**
